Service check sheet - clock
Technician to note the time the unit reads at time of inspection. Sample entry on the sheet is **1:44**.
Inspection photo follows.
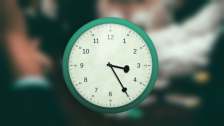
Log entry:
**3:25**
